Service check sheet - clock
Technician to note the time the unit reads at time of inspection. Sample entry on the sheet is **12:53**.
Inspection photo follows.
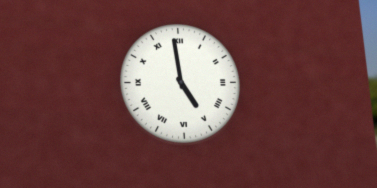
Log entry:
**4:59**
